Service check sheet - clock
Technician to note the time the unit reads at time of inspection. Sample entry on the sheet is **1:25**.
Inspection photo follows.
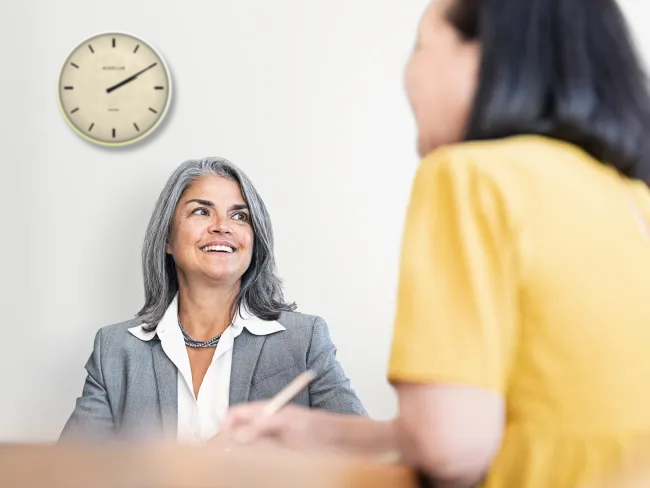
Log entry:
**2:10**
